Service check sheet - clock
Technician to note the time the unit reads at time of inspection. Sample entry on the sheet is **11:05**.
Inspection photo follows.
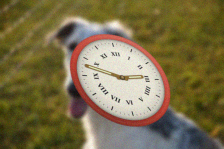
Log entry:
**2:48**
